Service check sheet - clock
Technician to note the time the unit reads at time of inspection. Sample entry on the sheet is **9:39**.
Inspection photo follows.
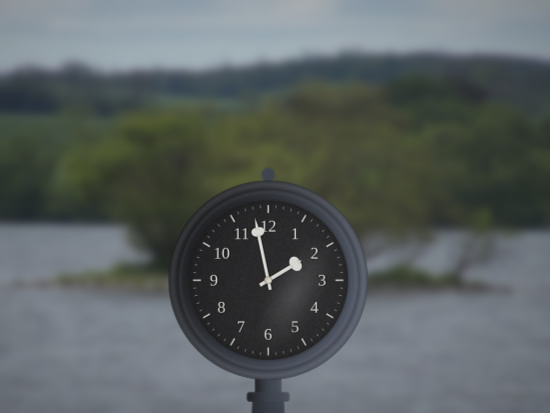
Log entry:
**1:58**
